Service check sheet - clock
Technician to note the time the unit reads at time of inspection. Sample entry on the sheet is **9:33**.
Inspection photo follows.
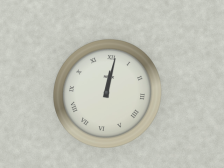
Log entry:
**12:01**
